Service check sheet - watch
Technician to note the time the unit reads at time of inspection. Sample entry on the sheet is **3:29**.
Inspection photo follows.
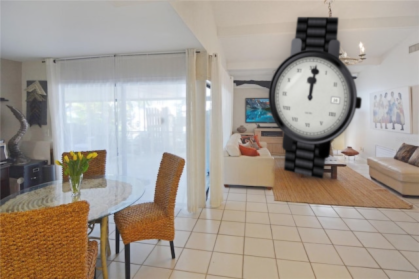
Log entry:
**12:01**
